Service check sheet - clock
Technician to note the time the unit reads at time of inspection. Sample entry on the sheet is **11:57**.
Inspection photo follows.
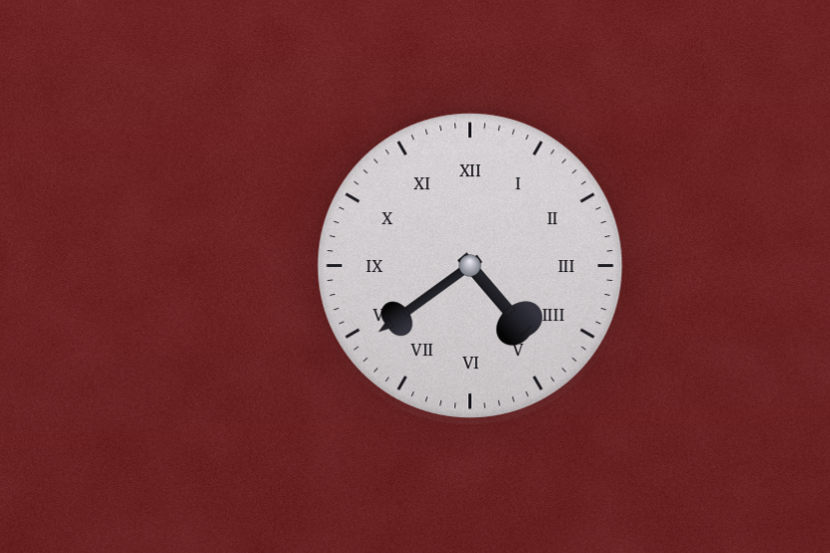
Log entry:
**4:39**
